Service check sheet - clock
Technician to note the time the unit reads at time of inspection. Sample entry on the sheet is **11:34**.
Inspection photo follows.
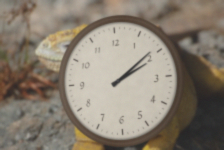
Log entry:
**2:09**
